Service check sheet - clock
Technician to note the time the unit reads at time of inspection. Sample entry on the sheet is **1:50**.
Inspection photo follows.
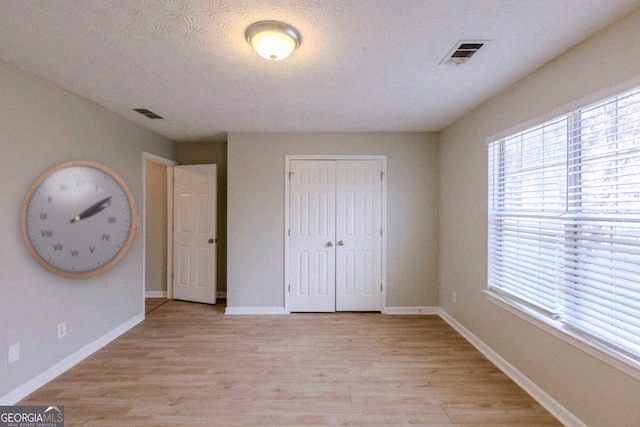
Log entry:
**2:09**
